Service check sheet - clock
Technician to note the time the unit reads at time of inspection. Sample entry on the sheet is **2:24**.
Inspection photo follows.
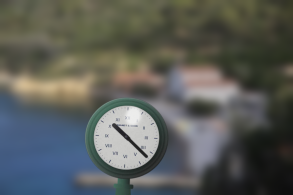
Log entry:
**10:22**
